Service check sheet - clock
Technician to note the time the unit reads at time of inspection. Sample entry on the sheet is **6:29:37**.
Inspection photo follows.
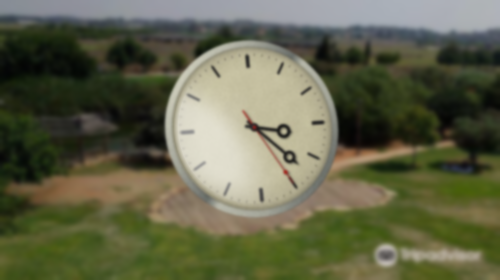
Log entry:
**3:22:25**
